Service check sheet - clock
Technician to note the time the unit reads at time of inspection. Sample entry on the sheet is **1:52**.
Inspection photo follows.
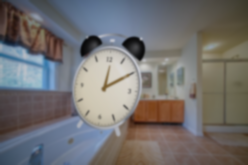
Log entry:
**12:10**
